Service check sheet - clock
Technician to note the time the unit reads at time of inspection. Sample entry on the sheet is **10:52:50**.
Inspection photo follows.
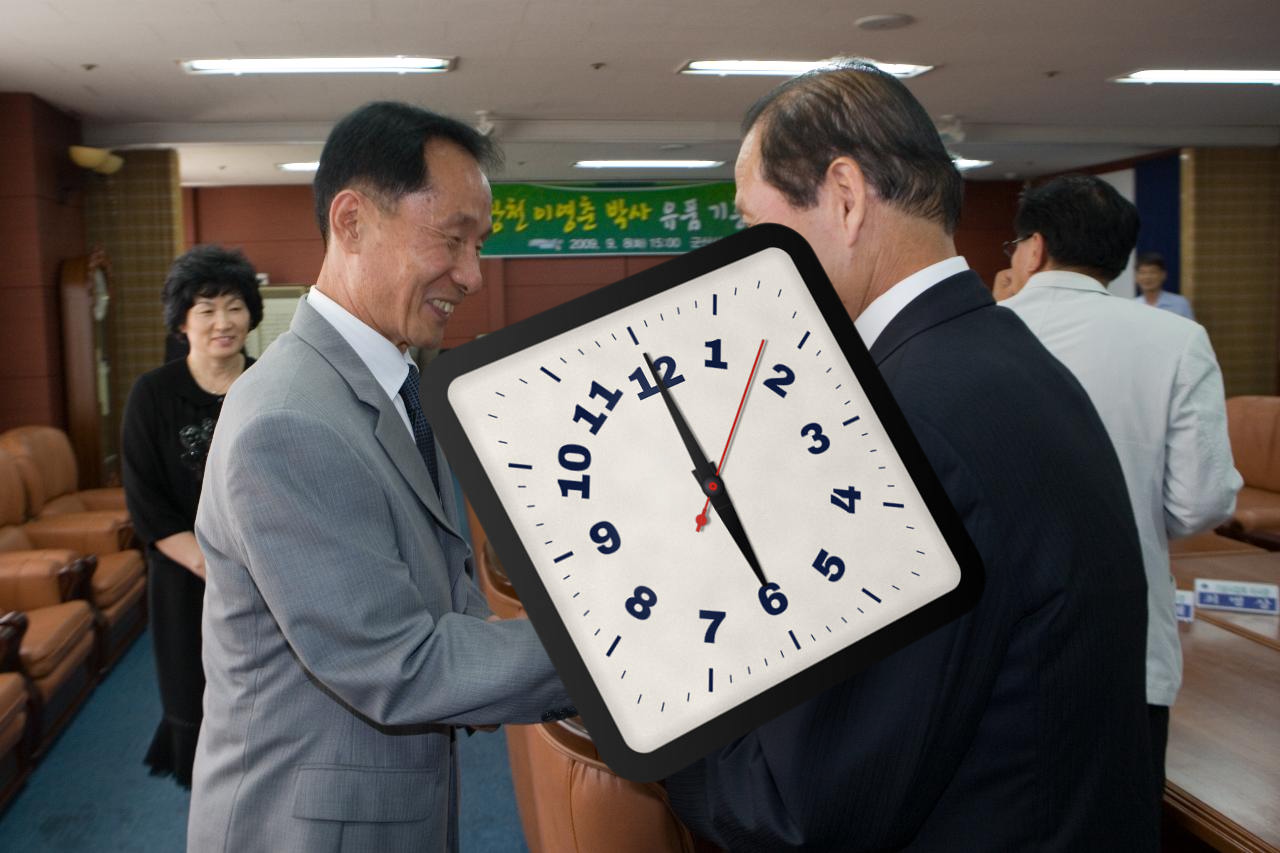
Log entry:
**6:00:08**
